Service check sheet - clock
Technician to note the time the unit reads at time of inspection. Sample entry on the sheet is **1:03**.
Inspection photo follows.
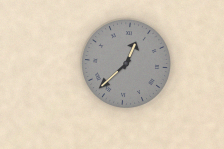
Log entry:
**12:37**
